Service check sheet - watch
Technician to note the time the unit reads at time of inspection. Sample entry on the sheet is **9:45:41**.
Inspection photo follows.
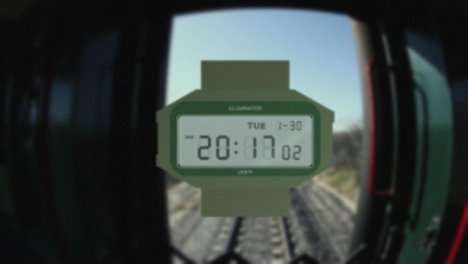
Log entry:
**20:17:02**
